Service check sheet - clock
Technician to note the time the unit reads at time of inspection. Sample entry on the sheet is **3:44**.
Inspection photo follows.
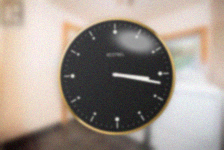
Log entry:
**3:17**
